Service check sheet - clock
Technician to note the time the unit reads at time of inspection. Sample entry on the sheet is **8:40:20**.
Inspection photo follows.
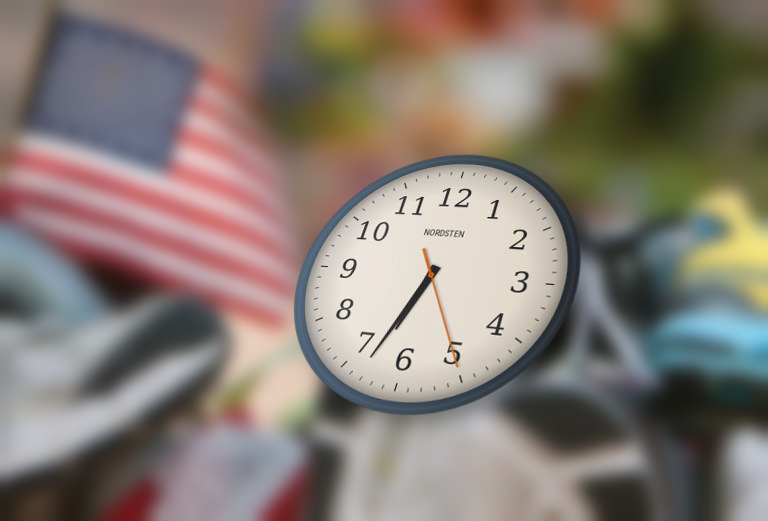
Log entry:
**6:33:25**
